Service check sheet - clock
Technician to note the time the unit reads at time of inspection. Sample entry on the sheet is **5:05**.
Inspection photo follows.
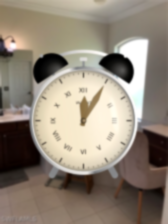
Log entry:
**12:05**
